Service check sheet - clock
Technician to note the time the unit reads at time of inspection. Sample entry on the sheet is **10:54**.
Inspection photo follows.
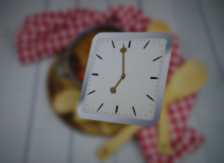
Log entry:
**6:58**
